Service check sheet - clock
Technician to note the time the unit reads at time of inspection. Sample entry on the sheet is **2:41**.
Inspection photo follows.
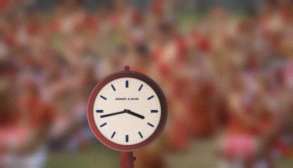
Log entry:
**3:43**
